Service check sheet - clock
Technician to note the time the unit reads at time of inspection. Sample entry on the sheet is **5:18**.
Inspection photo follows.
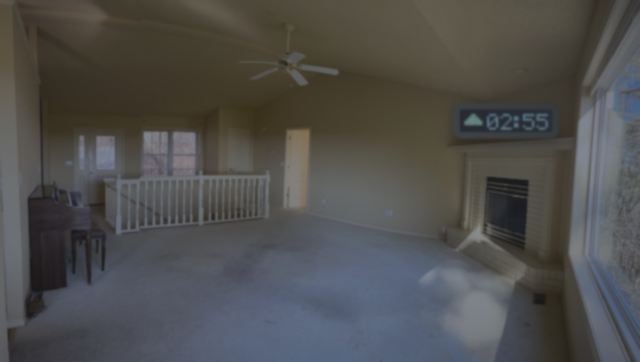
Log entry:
**2:55**
